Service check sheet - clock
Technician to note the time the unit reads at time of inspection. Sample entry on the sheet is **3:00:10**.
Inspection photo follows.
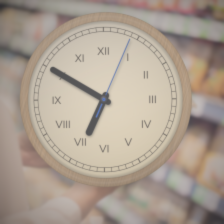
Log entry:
**6:50:04**
